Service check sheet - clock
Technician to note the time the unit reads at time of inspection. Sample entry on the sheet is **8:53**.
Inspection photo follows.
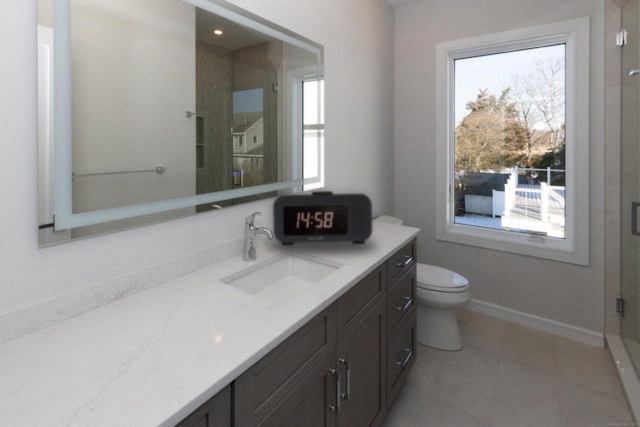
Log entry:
**14:58**
